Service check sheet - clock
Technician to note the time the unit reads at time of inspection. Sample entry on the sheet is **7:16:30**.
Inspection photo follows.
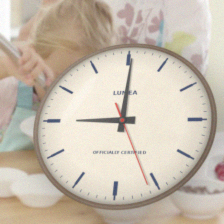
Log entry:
**9:00:26**
